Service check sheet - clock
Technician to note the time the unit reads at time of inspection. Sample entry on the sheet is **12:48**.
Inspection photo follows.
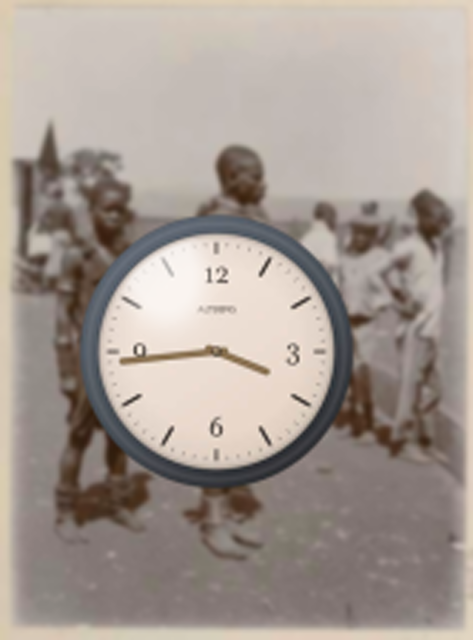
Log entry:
**3:44**
